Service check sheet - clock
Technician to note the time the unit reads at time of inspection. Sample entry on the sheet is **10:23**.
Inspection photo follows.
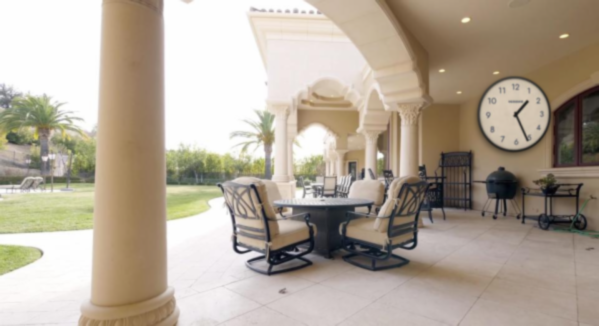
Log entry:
**1:26**
